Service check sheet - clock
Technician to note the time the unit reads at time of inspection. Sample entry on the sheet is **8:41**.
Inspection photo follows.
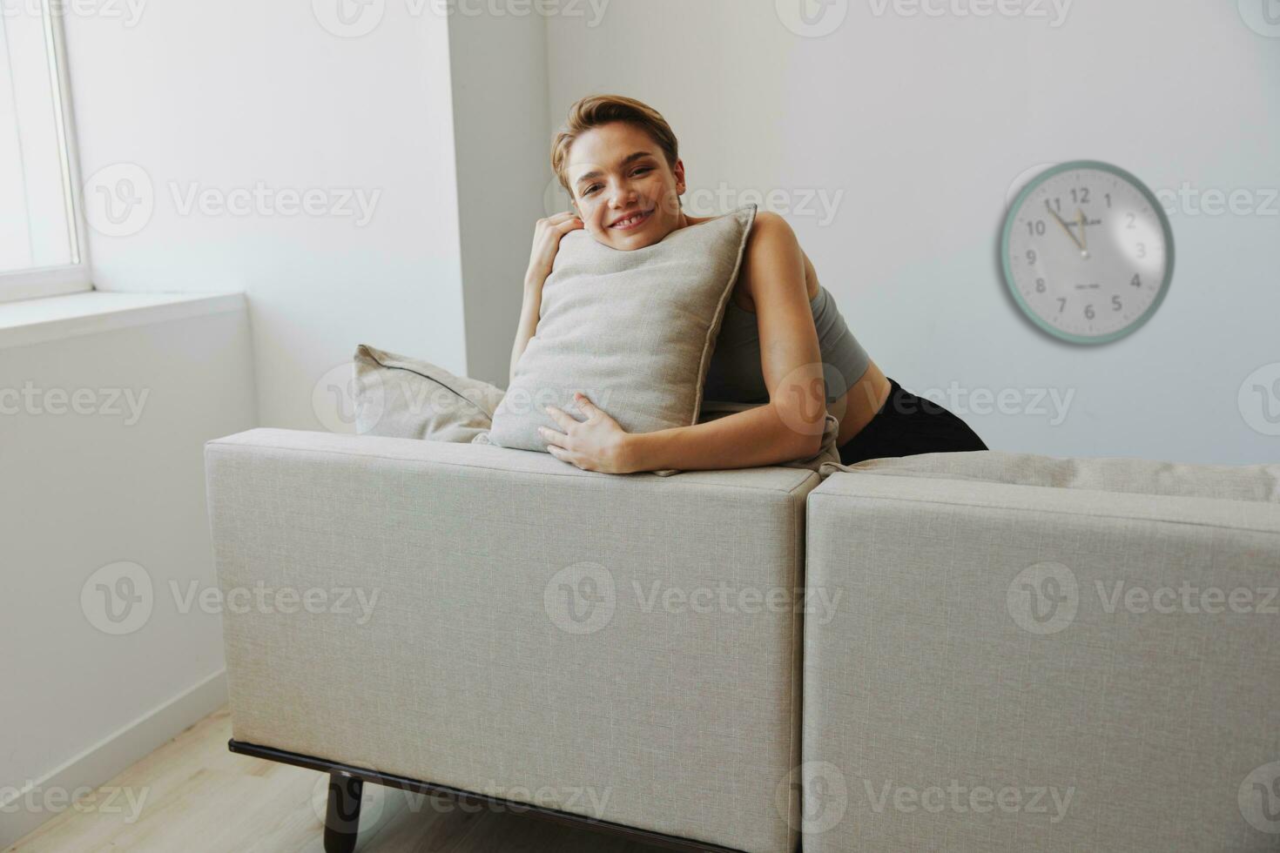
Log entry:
**11:54**
